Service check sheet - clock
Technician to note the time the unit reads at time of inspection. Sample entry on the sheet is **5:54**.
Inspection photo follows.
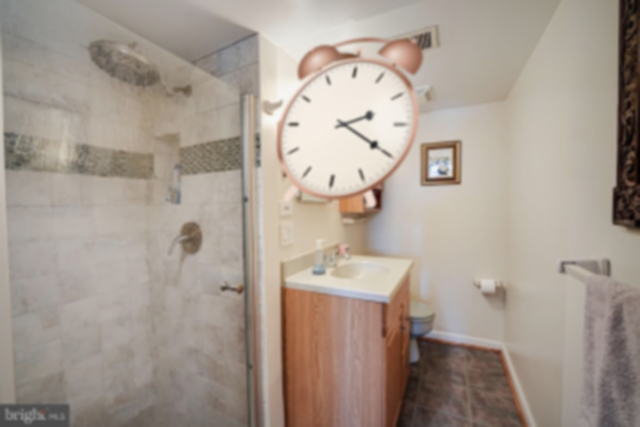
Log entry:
**2:20**
